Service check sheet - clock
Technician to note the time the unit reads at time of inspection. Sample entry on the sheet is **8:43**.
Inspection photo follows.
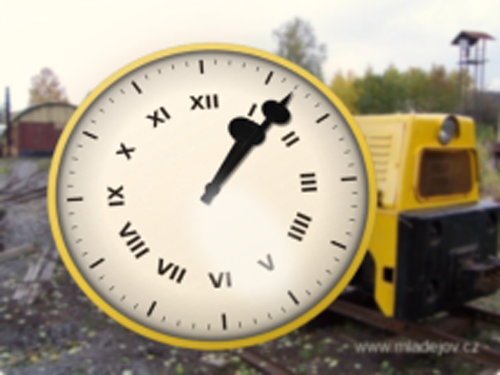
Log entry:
**1:07**
